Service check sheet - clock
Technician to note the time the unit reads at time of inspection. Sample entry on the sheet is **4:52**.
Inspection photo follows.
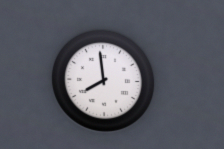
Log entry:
**7:59**
